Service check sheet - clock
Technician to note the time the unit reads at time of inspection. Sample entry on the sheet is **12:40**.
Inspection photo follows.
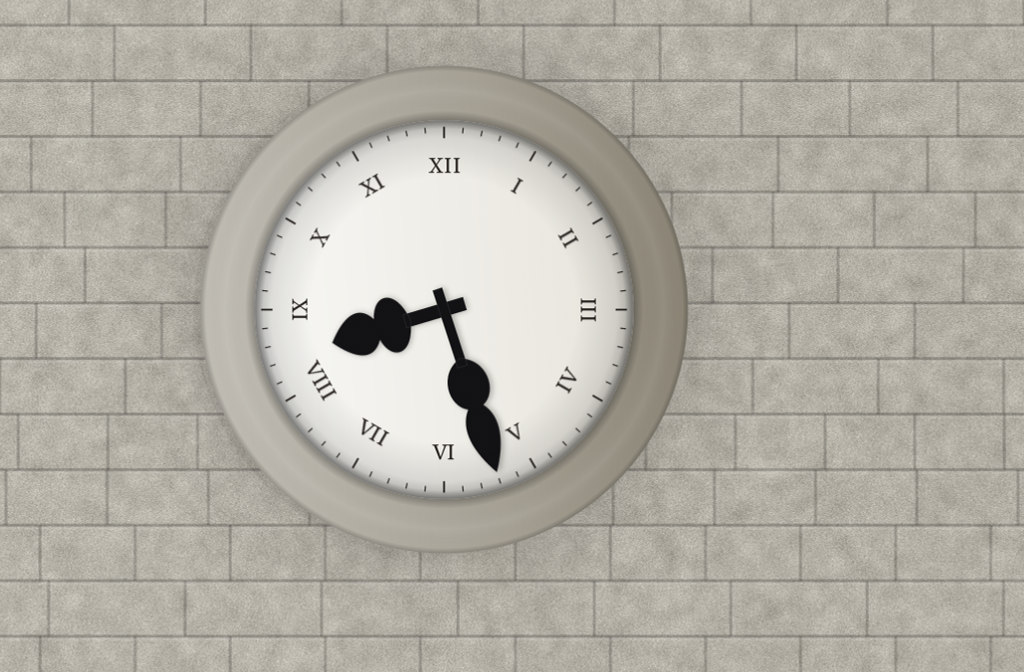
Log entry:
**8:27**
